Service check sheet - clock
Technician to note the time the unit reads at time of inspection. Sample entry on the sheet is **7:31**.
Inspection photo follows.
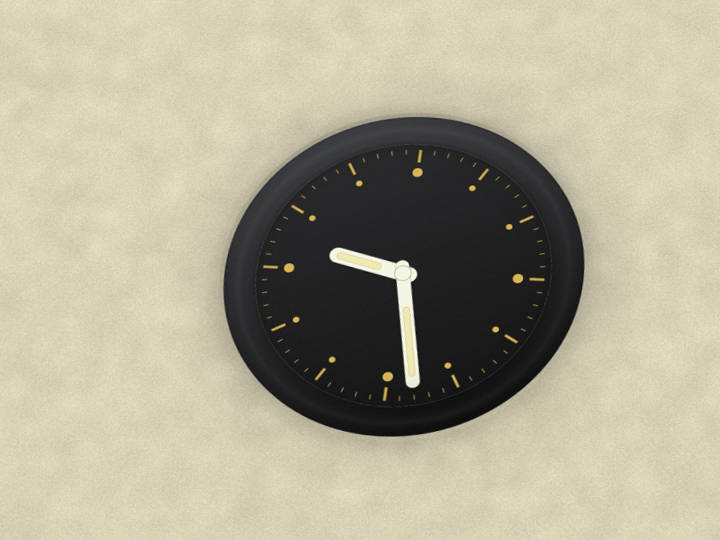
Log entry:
**9:28**
